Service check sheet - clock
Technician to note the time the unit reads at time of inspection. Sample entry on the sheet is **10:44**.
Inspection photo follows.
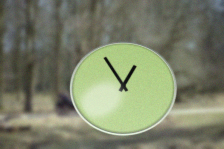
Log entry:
**12:55**
